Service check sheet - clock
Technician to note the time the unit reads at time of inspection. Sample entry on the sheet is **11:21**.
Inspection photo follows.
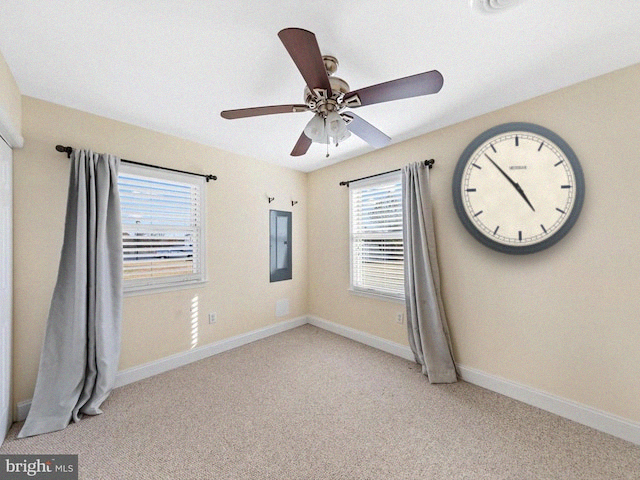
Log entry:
**4:53**
